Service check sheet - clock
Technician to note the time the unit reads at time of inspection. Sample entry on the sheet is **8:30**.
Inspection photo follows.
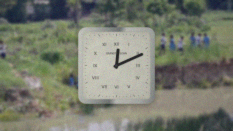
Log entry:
**12:11**
